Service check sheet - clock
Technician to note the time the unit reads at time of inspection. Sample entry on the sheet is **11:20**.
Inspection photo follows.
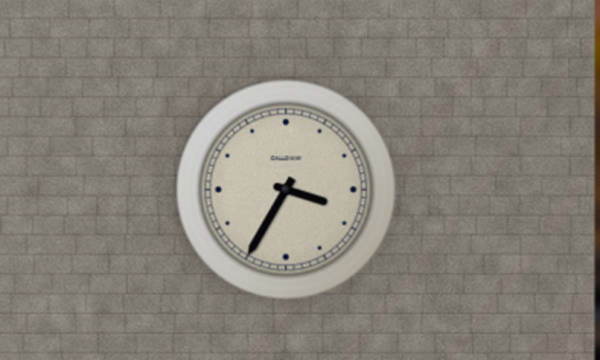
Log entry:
**3:35**
